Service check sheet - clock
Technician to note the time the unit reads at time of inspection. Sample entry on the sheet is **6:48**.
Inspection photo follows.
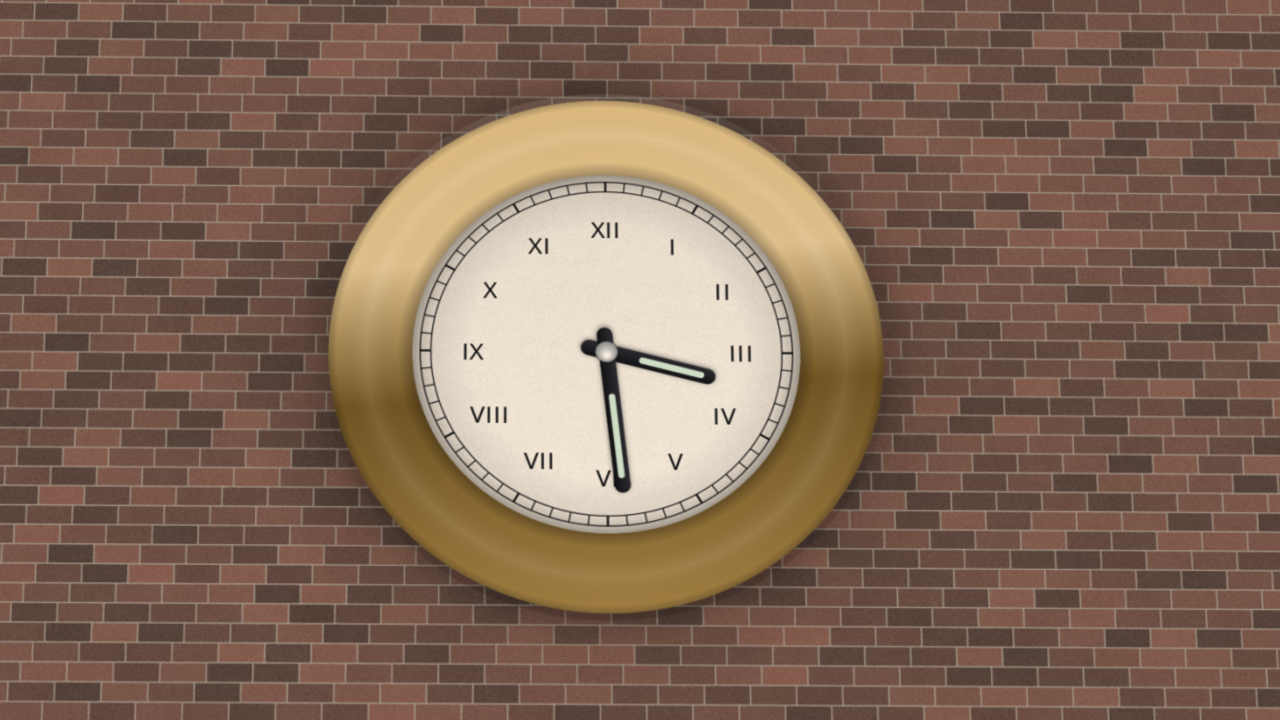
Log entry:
**3:29**
